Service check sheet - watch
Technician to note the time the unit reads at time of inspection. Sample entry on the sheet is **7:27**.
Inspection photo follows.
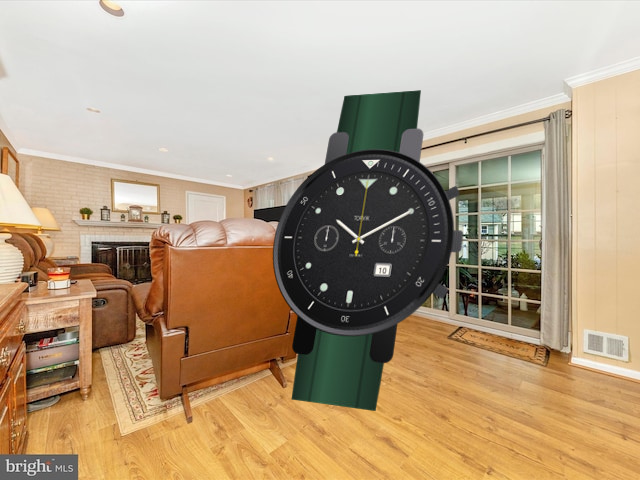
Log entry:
**10:10**
